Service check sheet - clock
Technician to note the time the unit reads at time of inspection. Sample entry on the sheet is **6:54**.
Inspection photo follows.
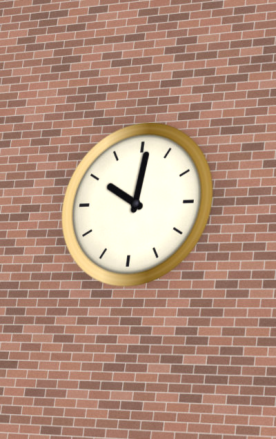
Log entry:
**10:01**
